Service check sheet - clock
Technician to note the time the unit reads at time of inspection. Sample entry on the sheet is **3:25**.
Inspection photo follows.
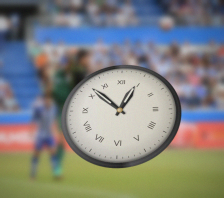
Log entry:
**12:52**
